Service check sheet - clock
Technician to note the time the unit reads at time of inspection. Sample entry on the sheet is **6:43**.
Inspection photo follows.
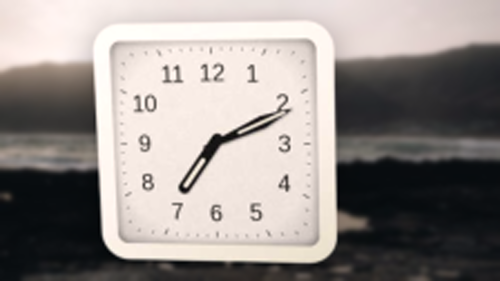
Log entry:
**7:11**
